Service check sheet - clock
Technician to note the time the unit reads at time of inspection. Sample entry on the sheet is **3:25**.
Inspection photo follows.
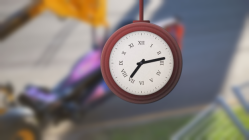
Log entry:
**7:13**
